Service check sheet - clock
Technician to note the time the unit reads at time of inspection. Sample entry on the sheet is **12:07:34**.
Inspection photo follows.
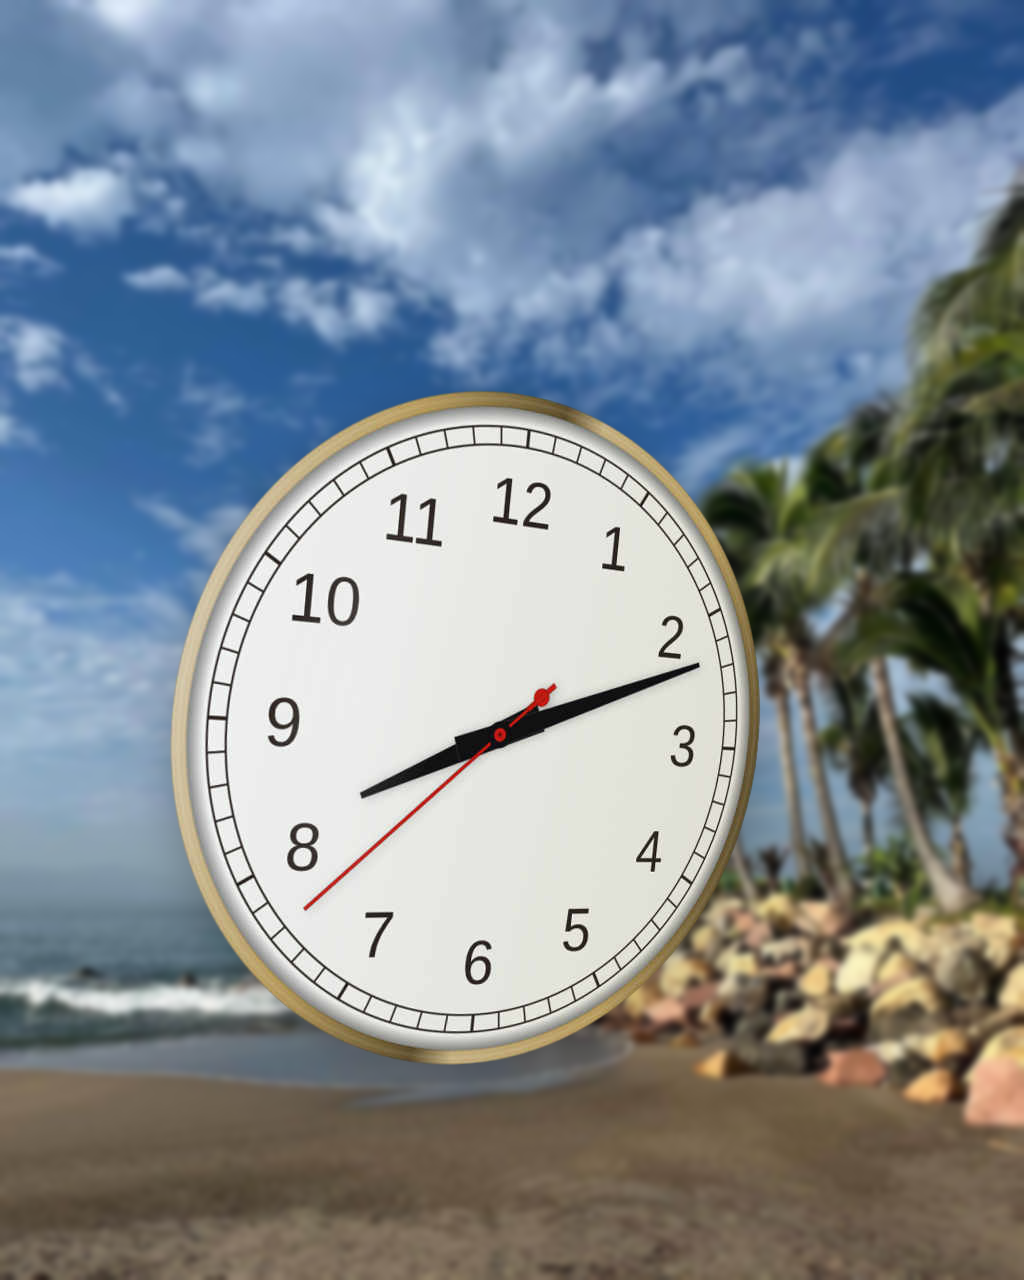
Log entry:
**8:11:38**
